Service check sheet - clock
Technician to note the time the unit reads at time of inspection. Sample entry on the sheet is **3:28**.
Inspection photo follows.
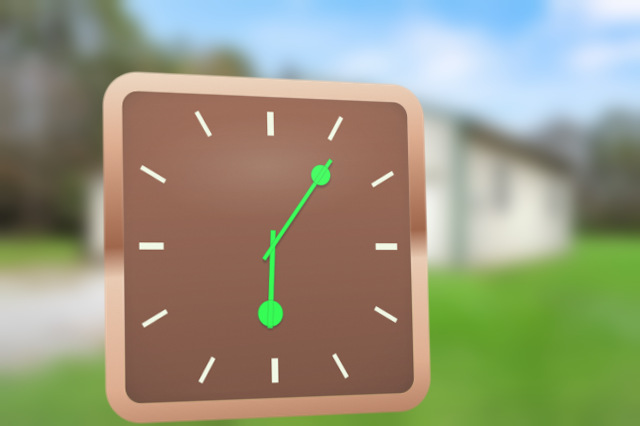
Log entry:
**6:06**
